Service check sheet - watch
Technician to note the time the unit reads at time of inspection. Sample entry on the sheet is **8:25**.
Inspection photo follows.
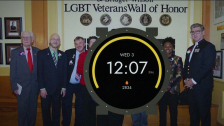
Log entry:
**12:07**
